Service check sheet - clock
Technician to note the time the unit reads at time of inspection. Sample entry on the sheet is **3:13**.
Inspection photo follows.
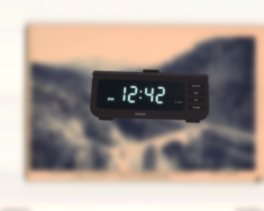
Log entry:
**12:42**
